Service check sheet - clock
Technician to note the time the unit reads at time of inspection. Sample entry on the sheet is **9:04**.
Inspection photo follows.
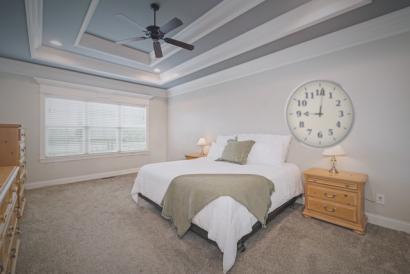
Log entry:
**9:01**
